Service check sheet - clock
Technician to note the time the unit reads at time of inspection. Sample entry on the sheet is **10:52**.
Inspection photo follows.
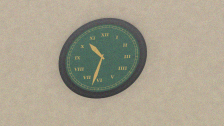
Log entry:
**10:32**
